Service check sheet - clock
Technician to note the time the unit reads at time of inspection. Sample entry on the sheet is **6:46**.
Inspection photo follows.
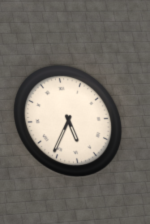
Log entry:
**5:36**
